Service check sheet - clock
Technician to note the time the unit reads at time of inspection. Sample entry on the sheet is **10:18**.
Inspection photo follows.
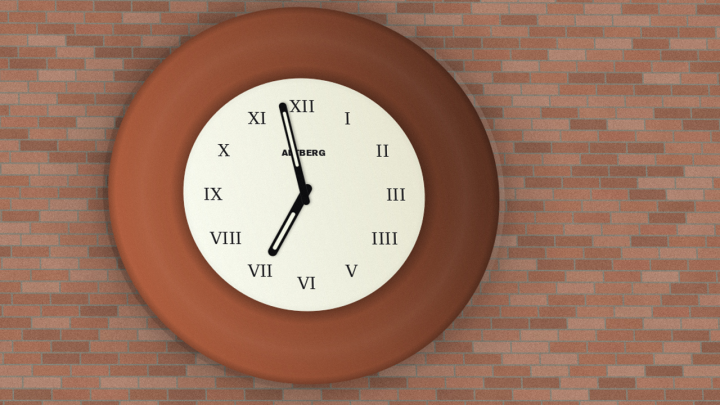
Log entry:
**6:58**
